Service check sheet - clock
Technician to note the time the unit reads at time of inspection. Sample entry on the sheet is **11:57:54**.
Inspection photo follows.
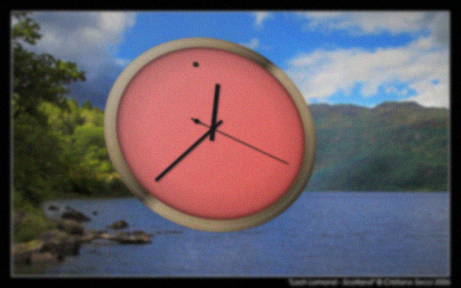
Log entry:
**12:39:21**
